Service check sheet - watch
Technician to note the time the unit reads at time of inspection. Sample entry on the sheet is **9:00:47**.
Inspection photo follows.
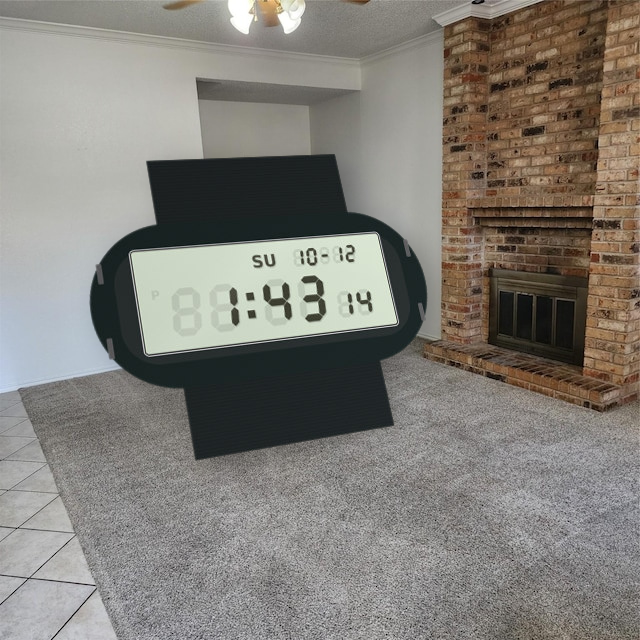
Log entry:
**1:43:14**
